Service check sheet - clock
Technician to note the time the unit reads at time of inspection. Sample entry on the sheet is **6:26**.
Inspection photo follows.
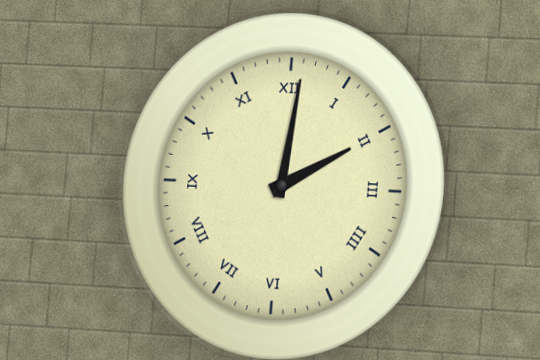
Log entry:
**2:01**
